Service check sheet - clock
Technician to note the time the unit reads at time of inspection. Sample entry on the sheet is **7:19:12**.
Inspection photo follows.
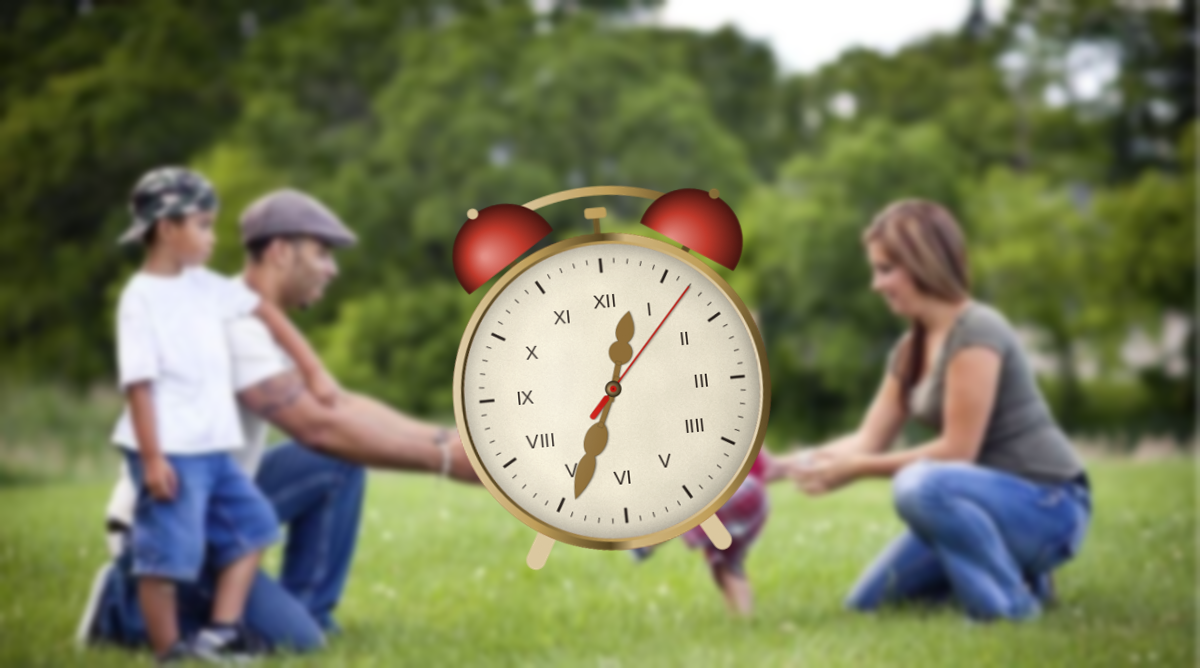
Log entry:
**12:34:07**
